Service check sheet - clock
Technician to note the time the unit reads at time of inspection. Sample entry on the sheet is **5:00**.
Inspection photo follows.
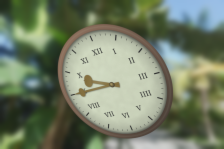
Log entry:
**9:45**
